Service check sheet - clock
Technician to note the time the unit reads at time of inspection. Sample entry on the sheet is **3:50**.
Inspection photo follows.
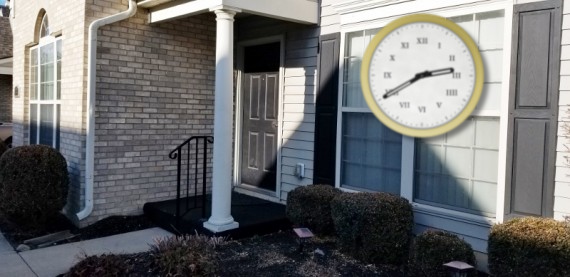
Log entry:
**2:40**
